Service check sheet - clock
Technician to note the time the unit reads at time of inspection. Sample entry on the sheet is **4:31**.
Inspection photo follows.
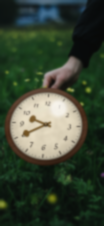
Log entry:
**9:40**
